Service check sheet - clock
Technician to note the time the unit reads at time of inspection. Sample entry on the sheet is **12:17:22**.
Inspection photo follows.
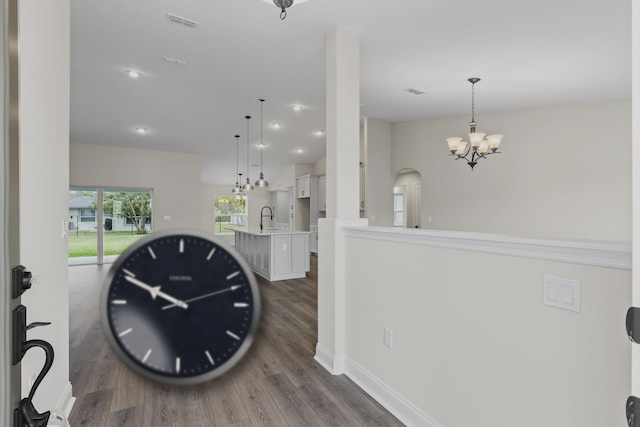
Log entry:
**9:49:12**
